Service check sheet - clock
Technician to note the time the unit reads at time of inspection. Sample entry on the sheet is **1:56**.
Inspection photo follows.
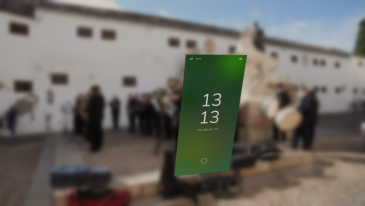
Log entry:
**13:13**
